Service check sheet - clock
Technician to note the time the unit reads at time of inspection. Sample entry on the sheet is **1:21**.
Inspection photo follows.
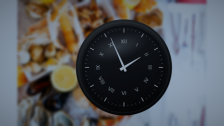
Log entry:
**1:56**
